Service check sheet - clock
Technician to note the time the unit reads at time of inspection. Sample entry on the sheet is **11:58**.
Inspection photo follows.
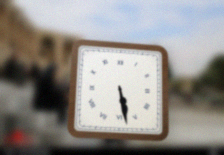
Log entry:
**5:28**
